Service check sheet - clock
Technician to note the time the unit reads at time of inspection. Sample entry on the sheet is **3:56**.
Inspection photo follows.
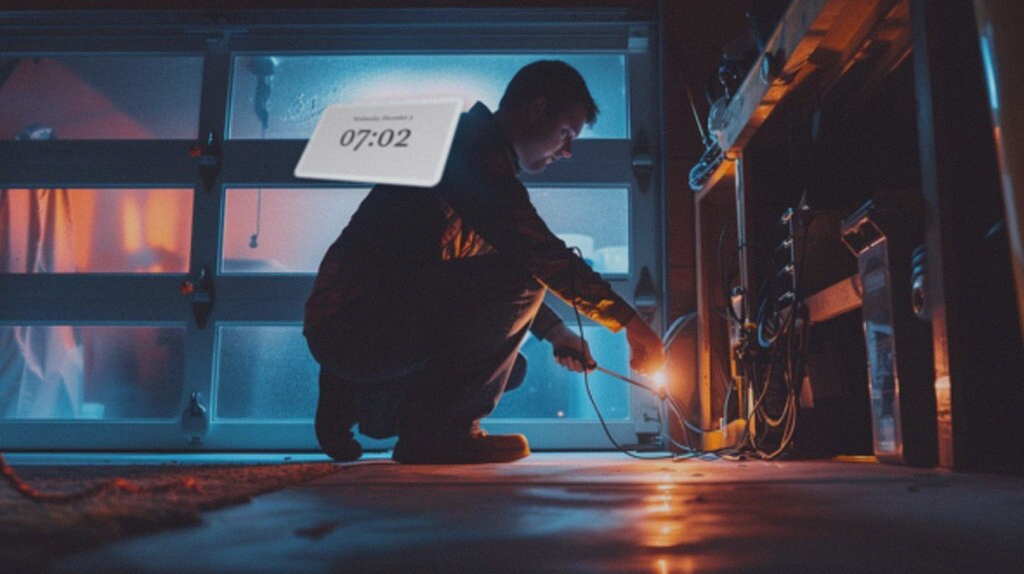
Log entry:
**7:02**
